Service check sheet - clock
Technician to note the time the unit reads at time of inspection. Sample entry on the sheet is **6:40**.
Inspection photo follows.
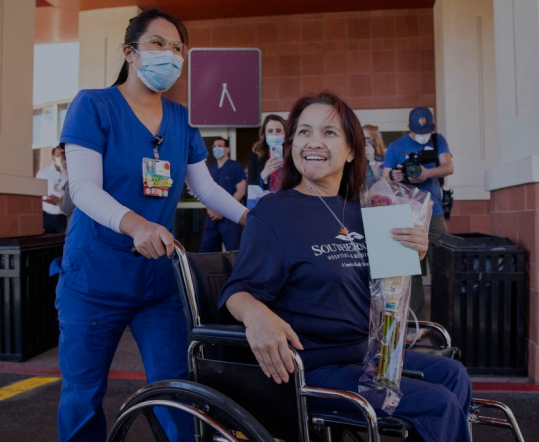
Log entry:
**6:26**
